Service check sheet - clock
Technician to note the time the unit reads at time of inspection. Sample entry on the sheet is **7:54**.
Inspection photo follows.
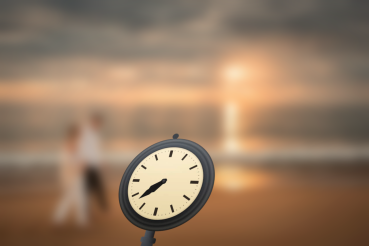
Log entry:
**7:38**
